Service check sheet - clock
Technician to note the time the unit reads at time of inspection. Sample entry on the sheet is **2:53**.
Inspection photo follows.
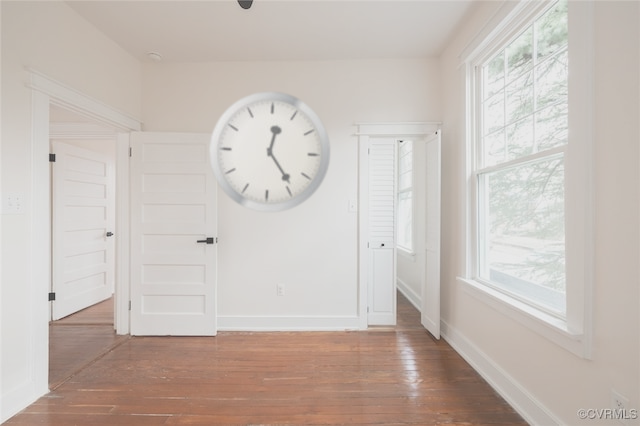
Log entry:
**12:24**
